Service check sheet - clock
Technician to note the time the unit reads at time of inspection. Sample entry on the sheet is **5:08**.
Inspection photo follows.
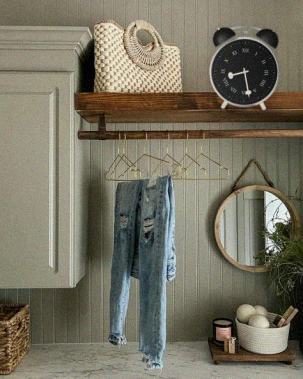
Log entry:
**8:28**
